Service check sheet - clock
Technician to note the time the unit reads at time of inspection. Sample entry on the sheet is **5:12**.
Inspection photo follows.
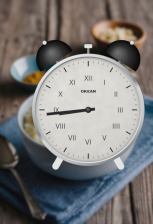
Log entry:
**8:44**
